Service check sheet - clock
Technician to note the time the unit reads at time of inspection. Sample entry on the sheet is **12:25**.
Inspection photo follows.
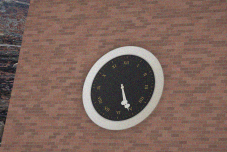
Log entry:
**5:26**
